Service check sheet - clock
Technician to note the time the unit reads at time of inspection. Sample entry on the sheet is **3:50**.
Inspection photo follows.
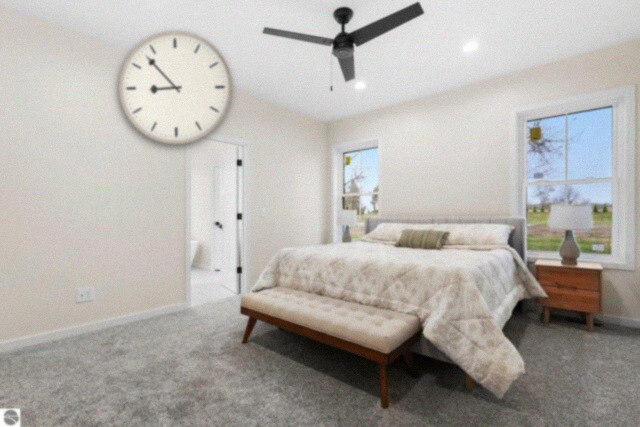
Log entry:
**8:53**
